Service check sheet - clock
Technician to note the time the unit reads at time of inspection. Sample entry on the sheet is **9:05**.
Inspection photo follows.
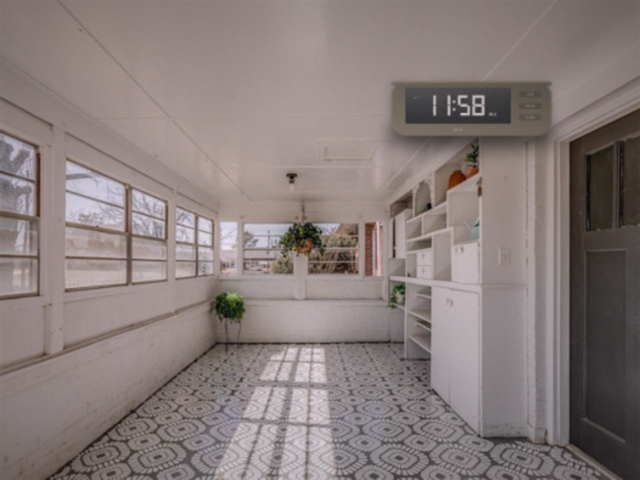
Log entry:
**11:58**
